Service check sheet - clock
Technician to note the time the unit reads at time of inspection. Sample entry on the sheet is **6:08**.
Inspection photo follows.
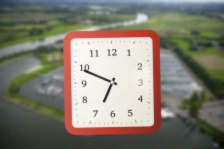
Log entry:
**6:49**
